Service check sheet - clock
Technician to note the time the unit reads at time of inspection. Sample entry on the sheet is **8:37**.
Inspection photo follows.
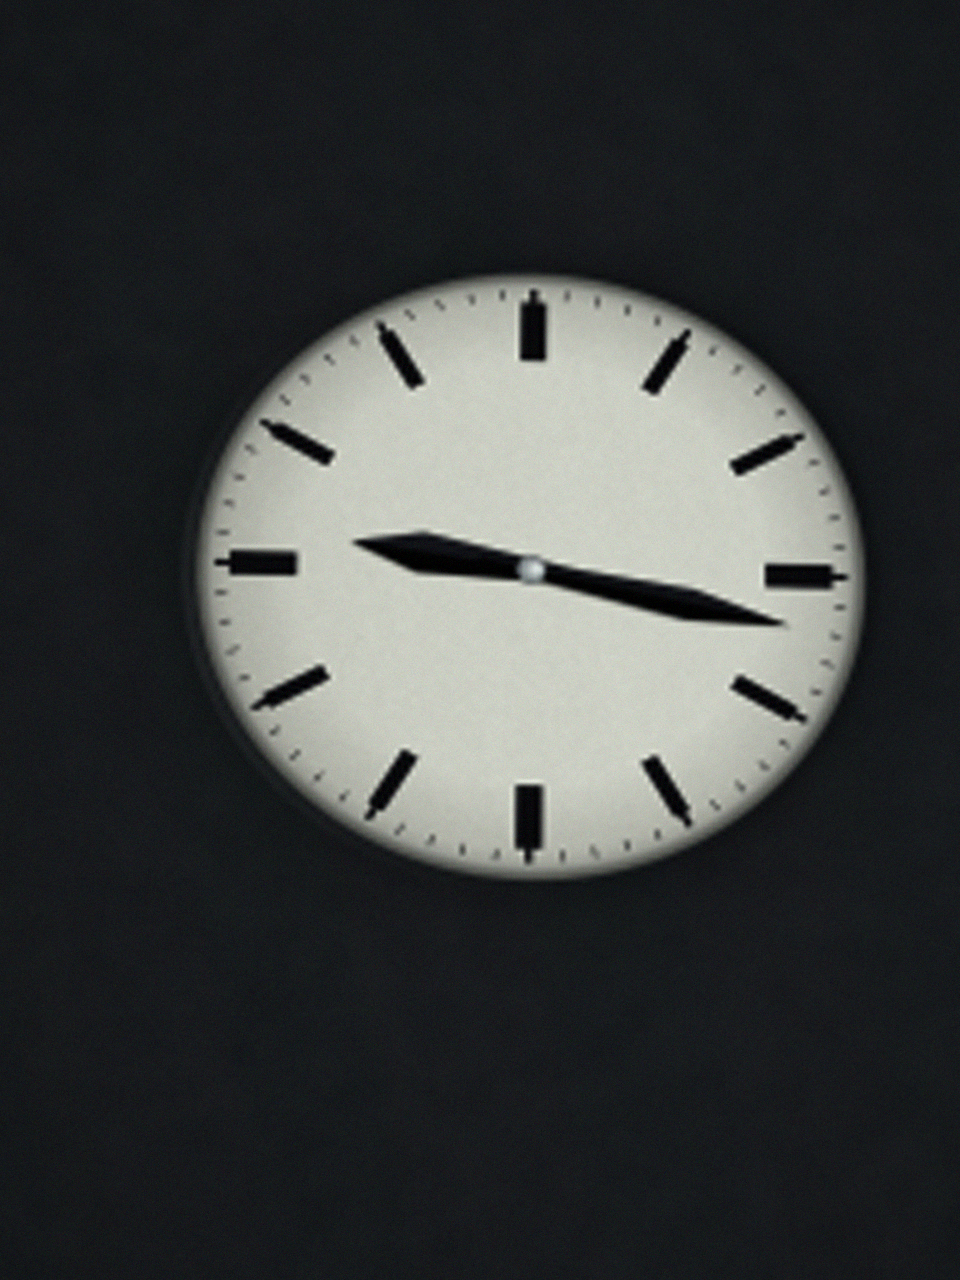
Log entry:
**9:17**
